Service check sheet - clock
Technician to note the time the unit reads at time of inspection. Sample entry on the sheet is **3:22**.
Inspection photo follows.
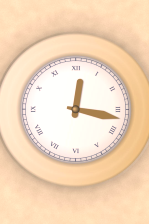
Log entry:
**12:17**
